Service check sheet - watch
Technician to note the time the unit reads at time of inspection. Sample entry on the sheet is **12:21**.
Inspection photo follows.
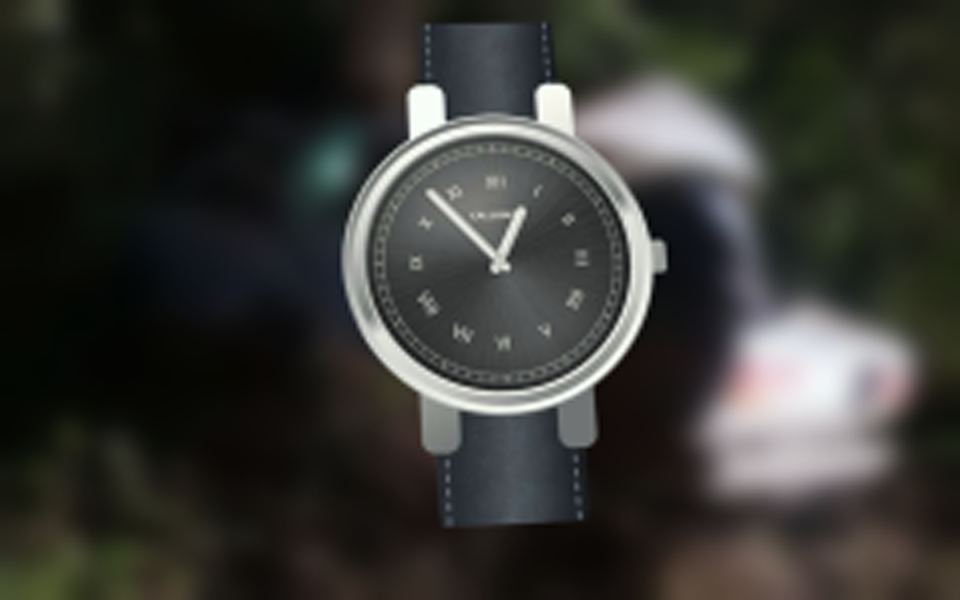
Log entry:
**12:53**
